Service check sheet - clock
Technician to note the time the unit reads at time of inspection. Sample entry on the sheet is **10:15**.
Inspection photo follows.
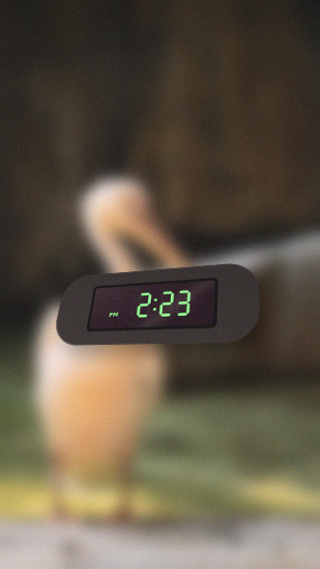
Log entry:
**2:23**
